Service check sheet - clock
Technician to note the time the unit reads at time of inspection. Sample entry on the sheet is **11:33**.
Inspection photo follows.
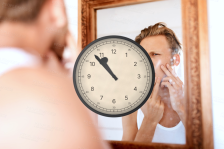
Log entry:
**10:53**
